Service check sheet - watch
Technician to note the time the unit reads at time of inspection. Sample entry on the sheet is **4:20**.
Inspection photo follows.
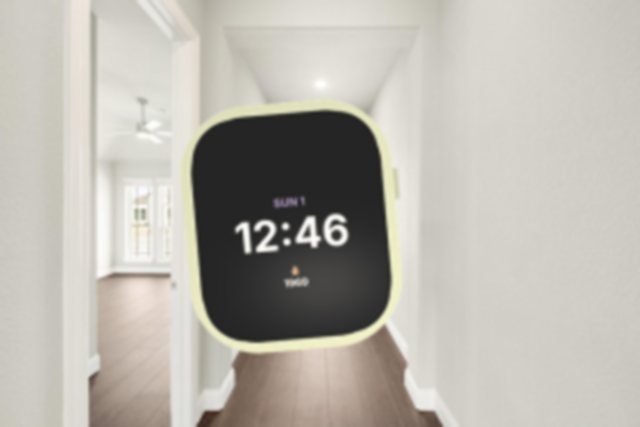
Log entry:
**12:46**
